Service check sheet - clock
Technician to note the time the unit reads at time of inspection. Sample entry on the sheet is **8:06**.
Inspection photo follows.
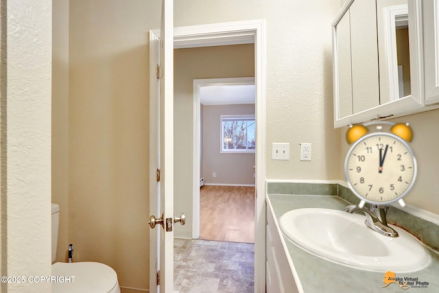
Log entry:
**12:03**
